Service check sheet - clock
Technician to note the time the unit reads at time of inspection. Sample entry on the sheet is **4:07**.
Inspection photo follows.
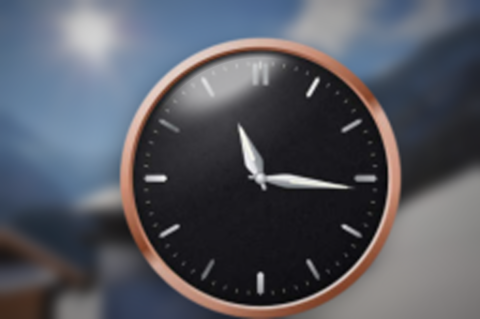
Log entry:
**11:16**
